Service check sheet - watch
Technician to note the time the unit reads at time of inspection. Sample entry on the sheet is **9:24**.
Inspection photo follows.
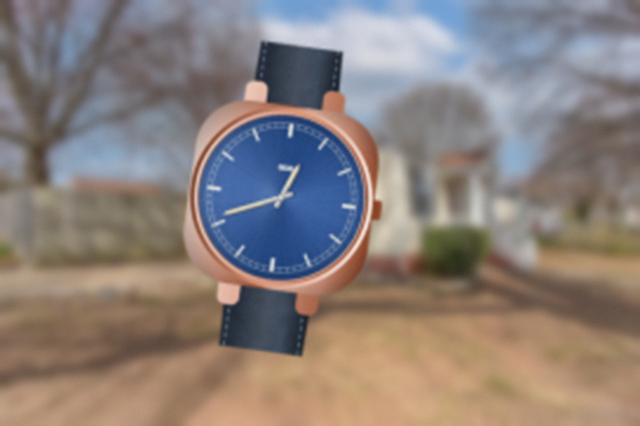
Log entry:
**12:41**
